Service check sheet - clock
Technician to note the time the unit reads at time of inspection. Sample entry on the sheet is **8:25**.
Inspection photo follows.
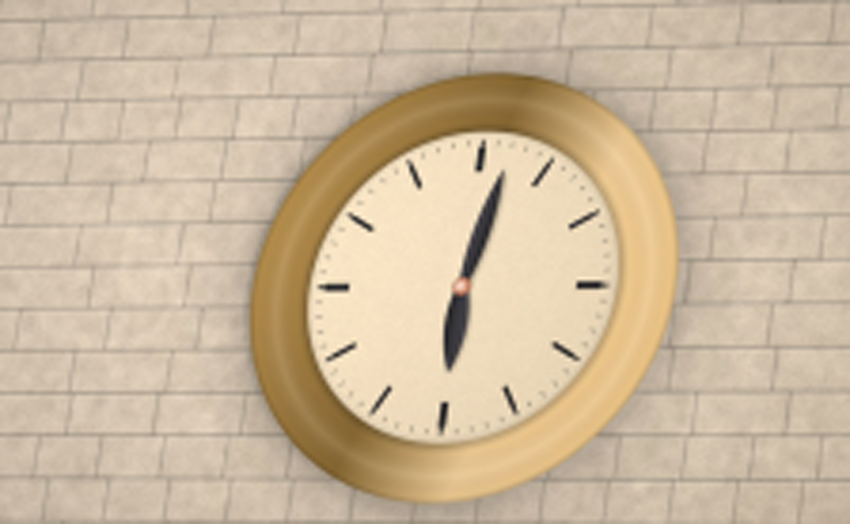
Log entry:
**6:02**
